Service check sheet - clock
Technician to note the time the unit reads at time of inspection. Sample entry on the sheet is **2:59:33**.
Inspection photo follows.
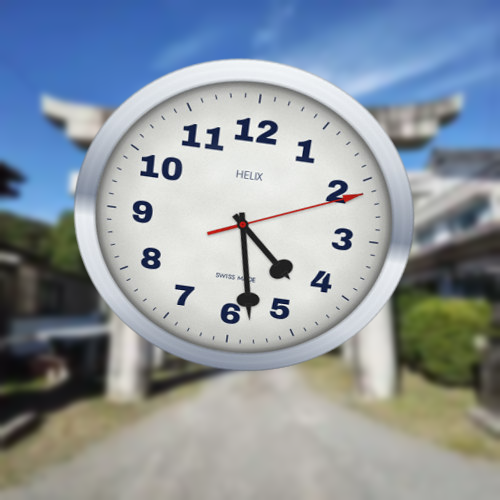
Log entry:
**4:28:11**
